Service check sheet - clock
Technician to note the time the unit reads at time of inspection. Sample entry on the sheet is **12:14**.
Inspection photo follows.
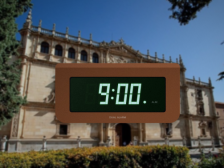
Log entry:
**9:00**
